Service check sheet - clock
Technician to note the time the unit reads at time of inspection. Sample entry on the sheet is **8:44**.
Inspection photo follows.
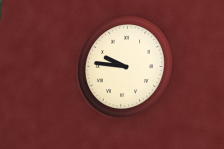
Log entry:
**9:46**
